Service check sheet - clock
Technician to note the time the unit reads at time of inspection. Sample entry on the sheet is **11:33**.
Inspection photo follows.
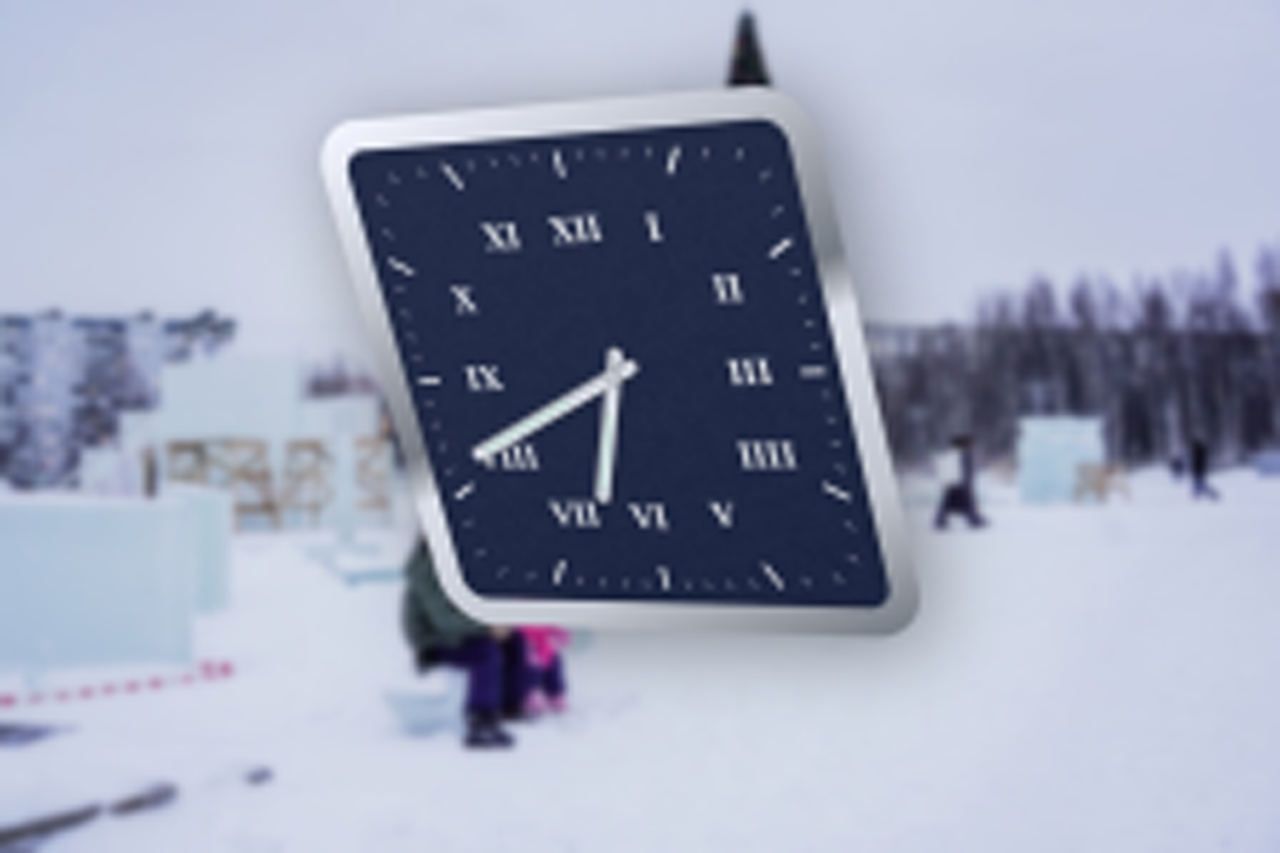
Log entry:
**6:41**
